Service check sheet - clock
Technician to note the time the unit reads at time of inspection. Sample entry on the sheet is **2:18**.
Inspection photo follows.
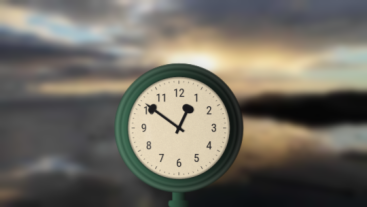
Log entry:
**12:51**
